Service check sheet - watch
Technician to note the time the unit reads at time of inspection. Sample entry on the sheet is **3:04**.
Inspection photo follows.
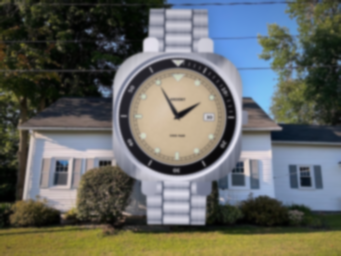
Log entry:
**1:55**
